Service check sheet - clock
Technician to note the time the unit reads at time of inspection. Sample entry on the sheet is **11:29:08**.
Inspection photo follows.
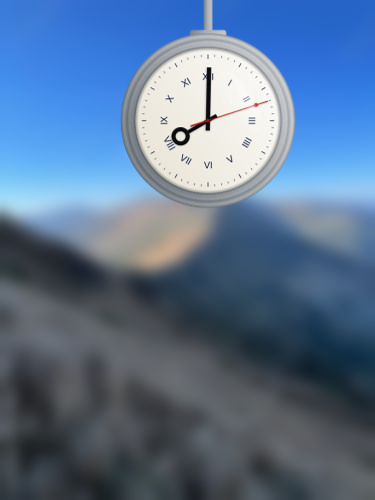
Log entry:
**8:00:12**
